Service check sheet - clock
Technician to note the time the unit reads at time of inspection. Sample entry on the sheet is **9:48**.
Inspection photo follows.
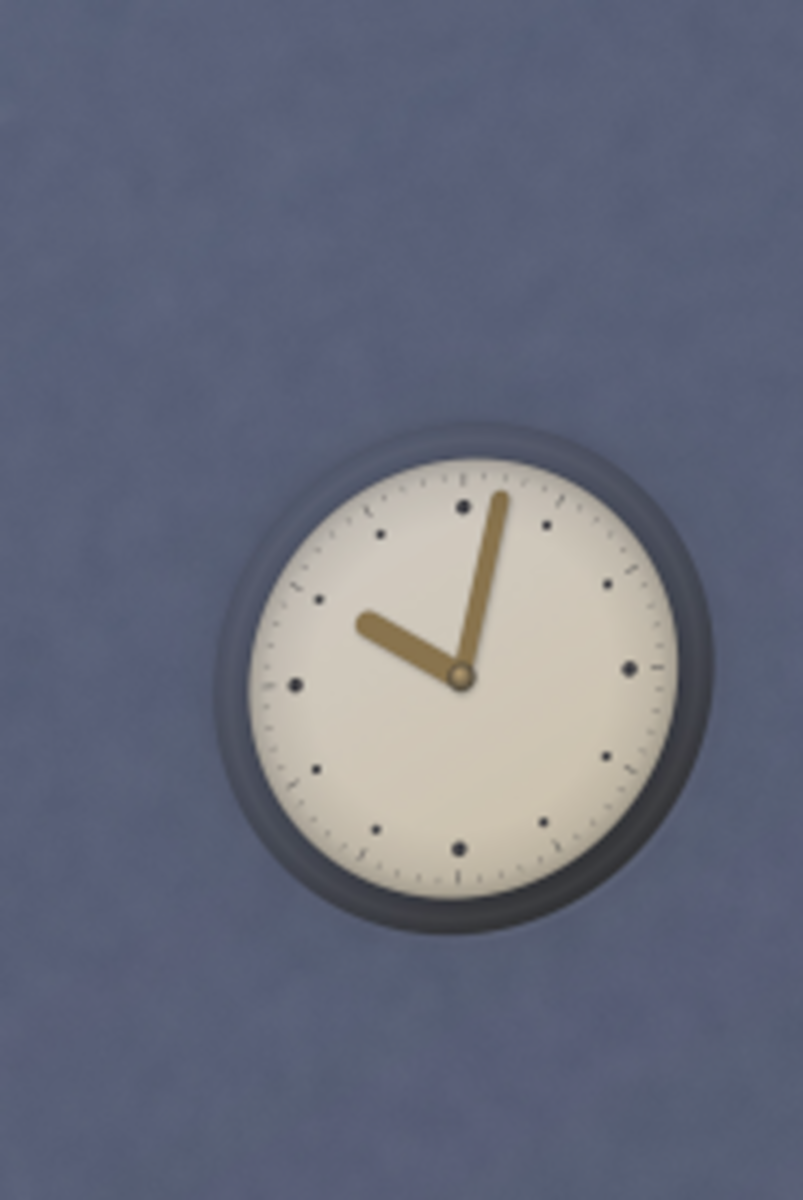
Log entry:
**10:02**
